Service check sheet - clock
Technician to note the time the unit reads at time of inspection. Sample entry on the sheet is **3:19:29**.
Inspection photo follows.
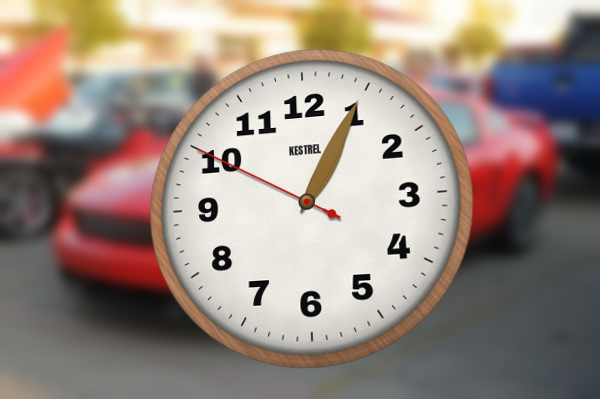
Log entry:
**1:04:50**
